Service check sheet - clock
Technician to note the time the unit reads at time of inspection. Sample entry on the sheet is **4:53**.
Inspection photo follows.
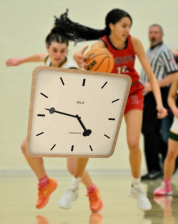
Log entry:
**4:47**
